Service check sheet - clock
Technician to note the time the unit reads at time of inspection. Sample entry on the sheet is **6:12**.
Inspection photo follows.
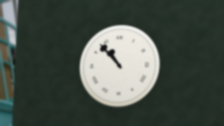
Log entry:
**10:53**
